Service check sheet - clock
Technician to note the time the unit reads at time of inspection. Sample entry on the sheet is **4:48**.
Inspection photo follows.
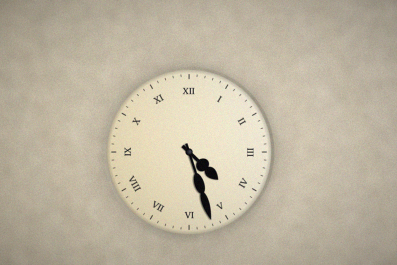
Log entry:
**4:27**
